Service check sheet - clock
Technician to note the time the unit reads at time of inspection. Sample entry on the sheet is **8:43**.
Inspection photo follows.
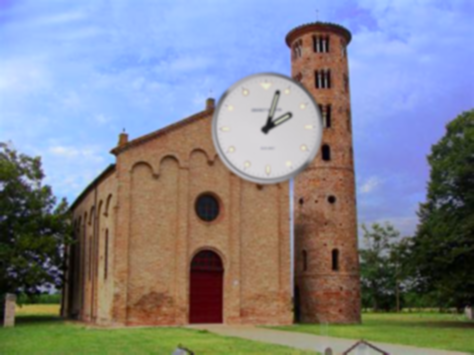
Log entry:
**2:03**
